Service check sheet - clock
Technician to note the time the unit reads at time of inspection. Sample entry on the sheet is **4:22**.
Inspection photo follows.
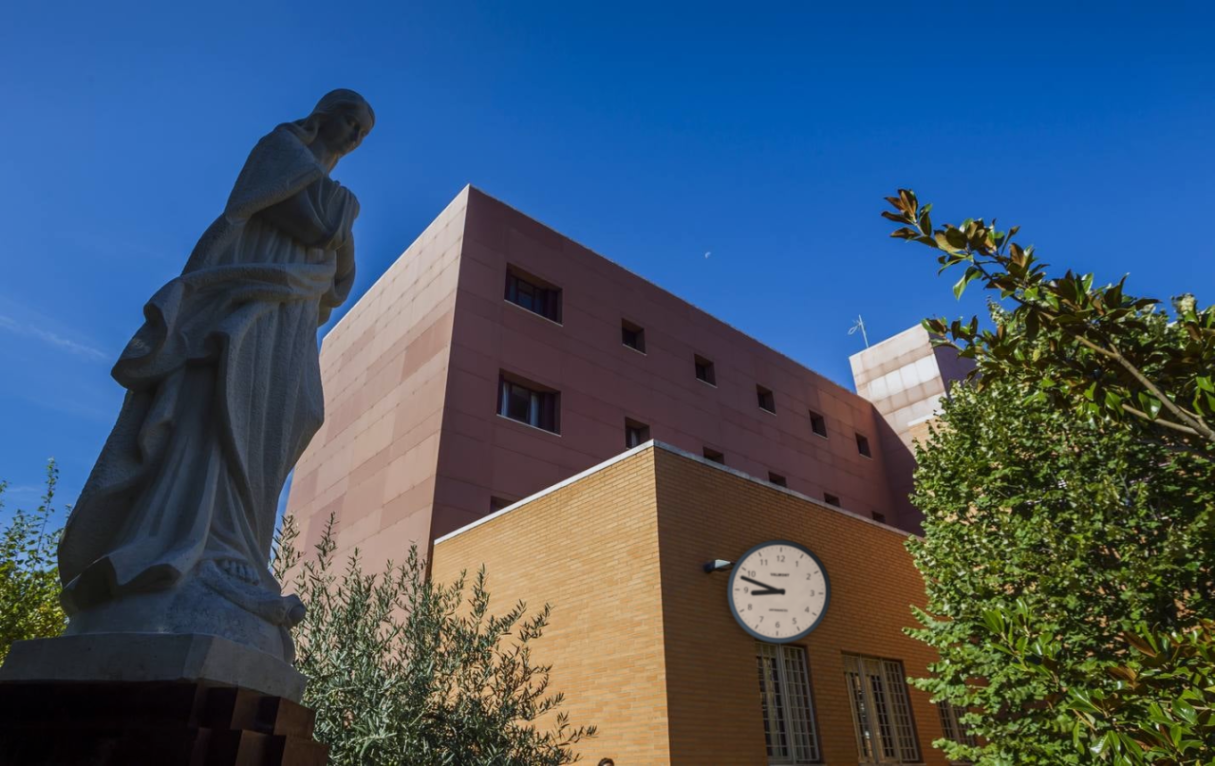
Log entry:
**8:48**
